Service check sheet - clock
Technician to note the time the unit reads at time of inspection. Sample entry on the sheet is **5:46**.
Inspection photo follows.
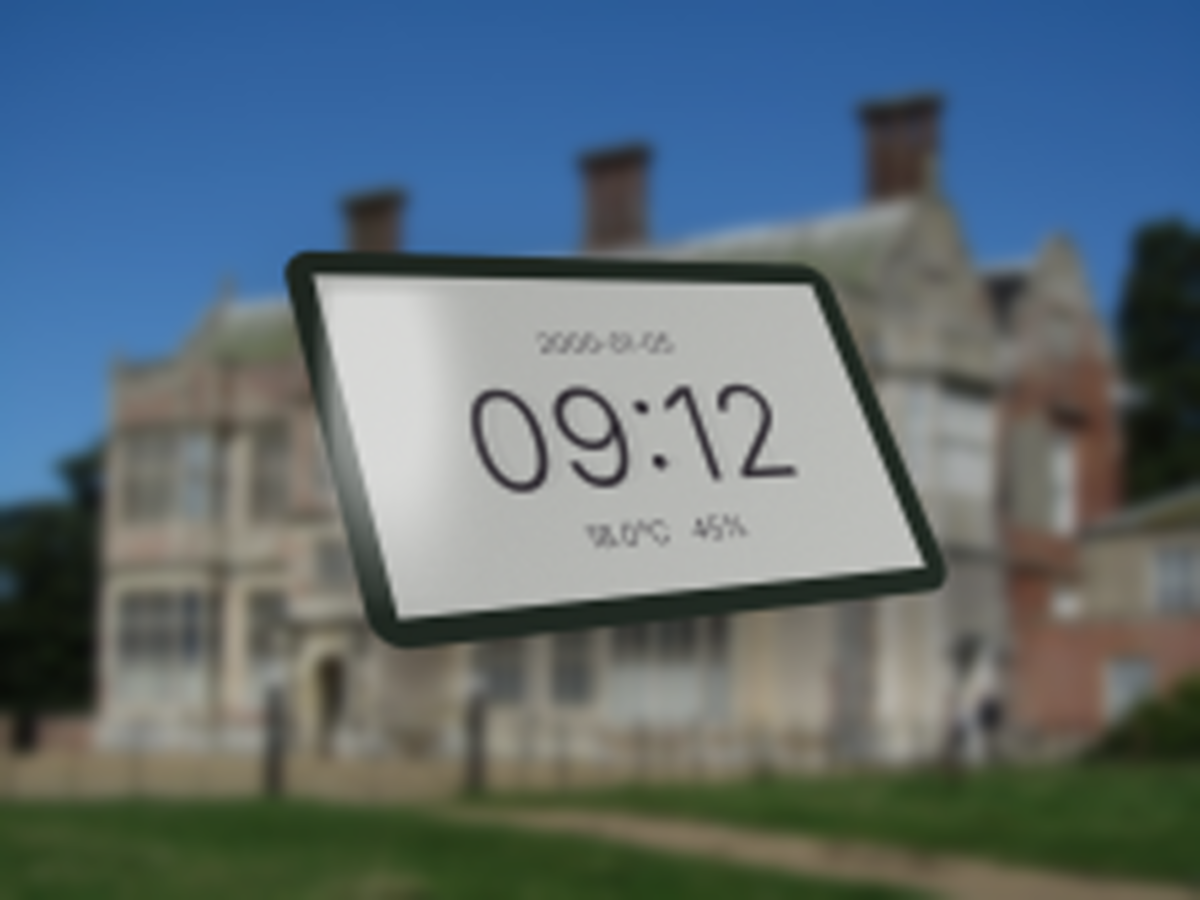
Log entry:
**9:12**
